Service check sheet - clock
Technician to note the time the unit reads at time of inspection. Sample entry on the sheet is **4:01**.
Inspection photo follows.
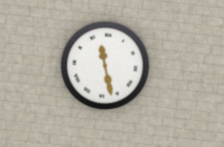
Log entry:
**11:27**
